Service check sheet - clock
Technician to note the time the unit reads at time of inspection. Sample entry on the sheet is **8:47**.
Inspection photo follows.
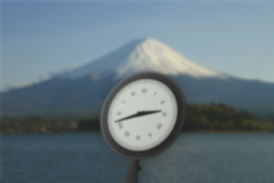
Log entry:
**2:42**
